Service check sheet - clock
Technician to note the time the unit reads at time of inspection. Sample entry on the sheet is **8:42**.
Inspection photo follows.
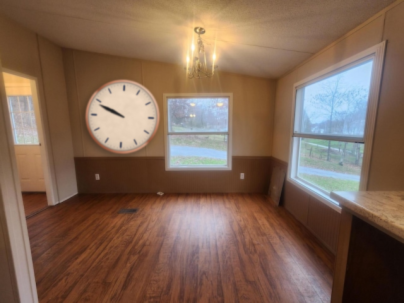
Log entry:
**9:49**
